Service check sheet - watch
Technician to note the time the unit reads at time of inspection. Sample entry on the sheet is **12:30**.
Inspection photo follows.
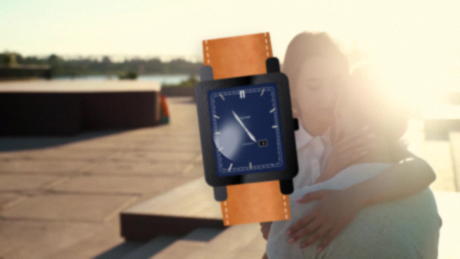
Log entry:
**4:55**
